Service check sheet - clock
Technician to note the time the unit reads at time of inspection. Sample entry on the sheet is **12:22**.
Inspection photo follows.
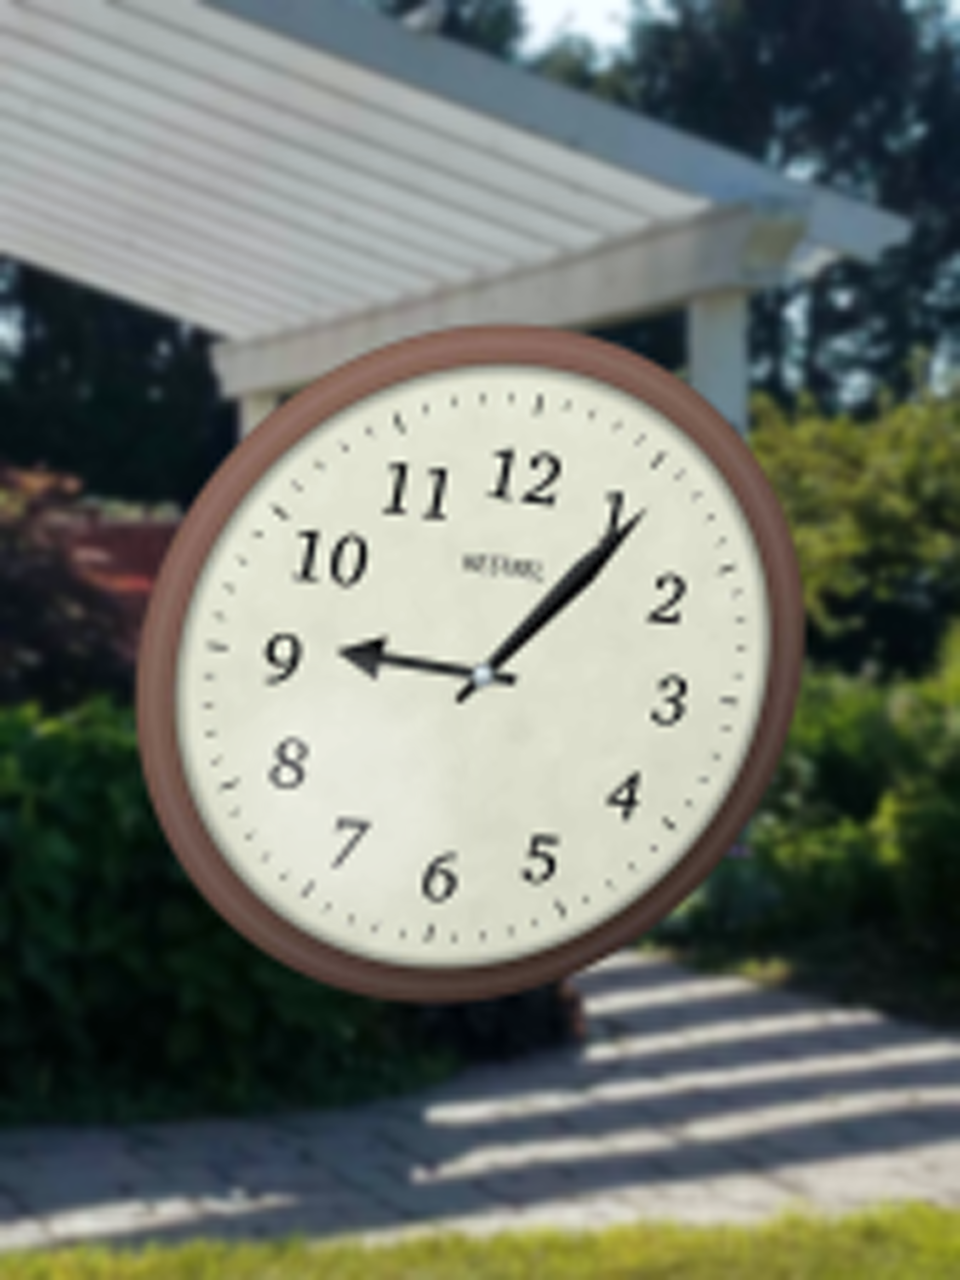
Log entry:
**9:06**
